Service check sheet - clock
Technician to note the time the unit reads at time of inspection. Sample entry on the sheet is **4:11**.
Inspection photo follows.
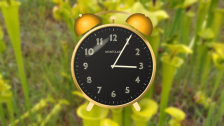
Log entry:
**3:05**
